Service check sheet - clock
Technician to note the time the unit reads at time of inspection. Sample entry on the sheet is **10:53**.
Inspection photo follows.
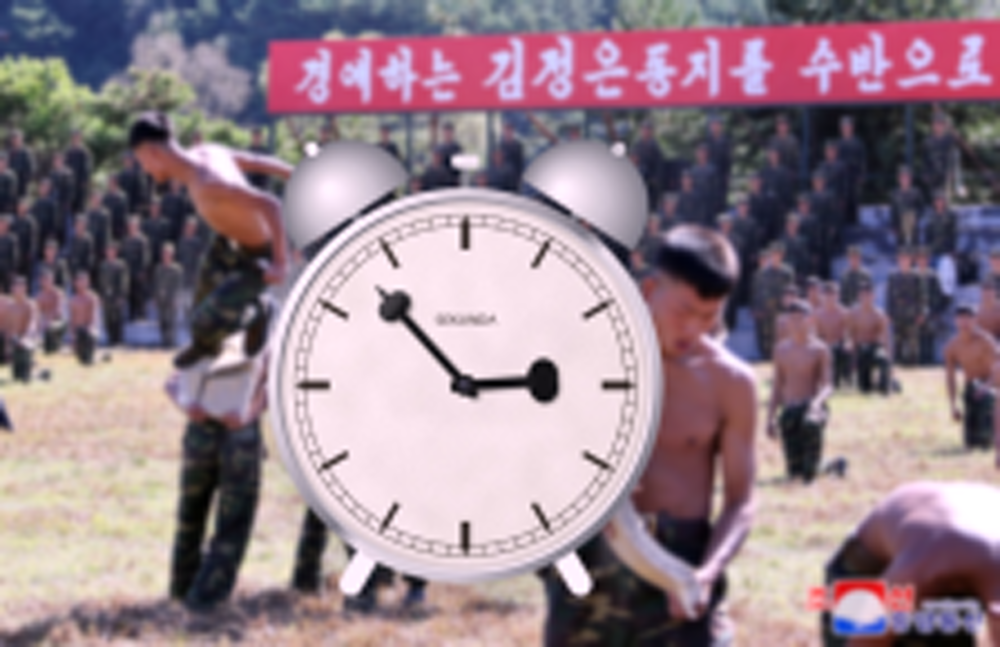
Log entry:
**2:53**
